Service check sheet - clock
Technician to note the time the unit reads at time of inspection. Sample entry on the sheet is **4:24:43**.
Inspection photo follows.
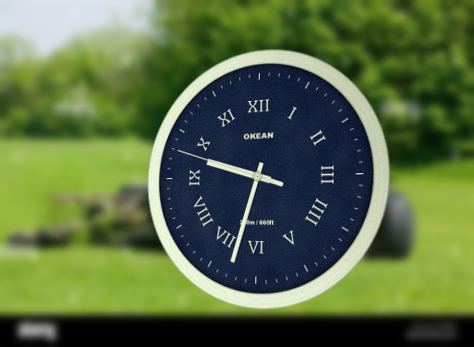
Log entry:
**9:32:48**
